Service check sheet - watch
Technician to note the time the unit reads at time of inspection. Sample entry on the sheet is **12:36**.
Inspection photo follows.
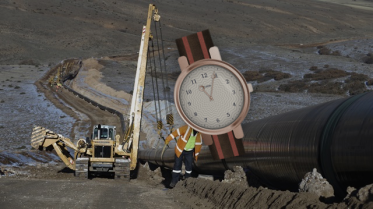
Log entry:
**11:04**
